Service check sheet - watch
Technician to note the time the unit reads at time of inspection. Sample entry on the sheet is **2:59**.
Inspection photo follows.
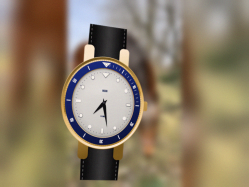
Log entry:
**7:28**
